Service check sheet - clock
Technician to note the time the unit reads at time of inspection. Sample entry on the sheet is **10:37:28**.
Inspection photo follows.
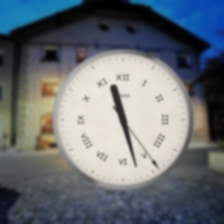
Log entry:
**11:27:24**
